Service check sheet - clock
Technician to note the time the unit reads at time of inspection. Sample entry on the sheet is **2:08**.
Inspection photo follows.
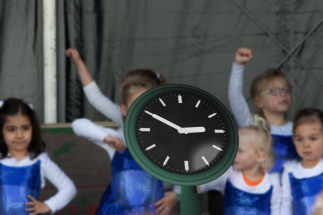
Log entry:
**2:50**
